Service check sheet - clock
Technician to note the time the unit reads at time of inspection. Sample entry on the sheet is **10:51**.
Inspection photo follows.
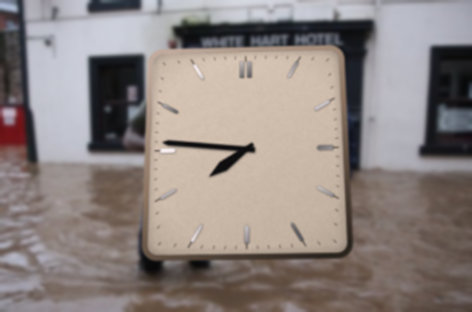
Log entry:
**7:46**
